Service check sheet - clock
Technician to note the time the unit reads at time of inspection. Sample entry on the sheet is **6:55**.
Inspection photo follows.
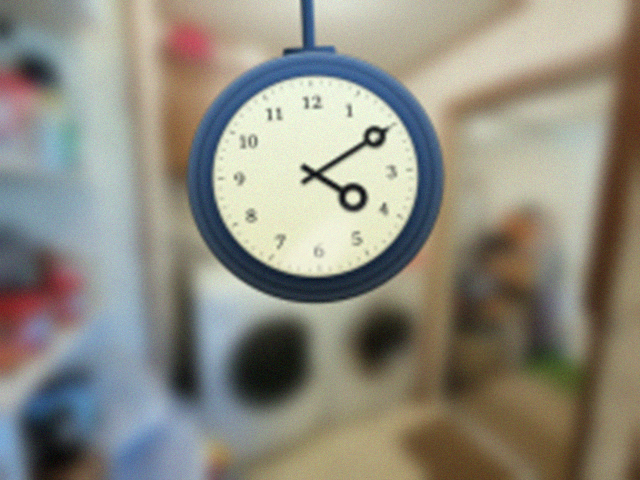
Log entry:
**4:10**
